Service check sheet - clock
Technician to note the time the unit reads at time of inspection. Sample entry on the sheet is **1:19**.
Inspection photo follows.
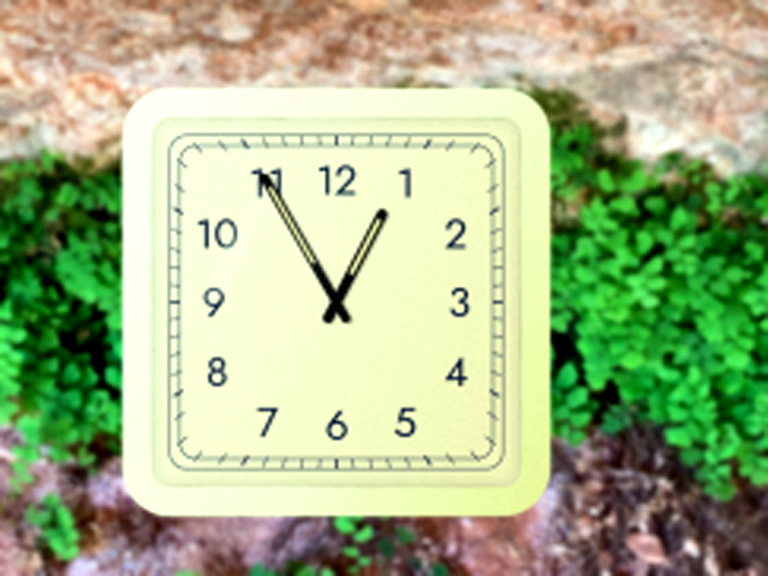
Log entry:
**12:55**
